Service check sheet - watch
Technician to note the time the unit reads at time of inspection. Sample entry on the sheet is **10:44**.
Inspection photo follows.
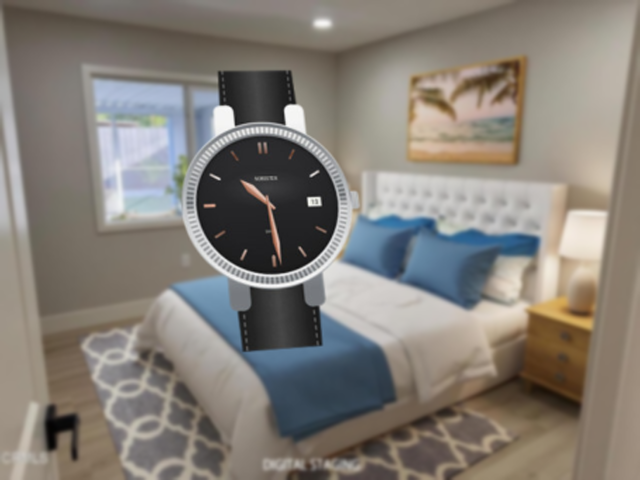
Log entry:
**10:29**
